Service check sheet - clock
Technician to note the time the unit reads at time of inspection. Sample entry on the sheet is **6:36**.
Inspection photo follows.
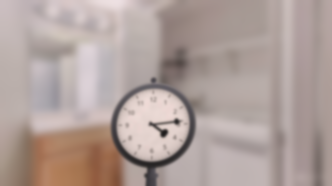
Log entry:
**4:14**
